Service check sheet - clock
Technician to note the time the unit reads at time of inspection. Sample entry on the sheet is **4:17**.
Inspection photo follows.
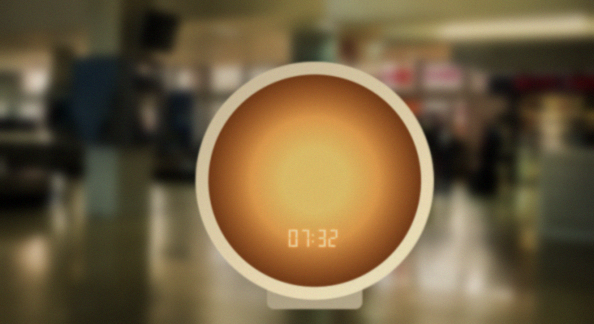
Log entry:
**7:32**
